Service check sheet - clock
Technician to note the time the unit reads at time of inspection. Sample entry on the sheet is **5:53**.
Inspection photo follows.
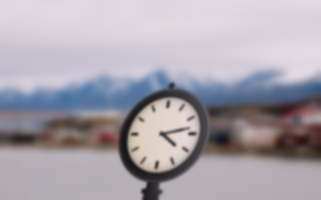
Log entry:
**4:13**
